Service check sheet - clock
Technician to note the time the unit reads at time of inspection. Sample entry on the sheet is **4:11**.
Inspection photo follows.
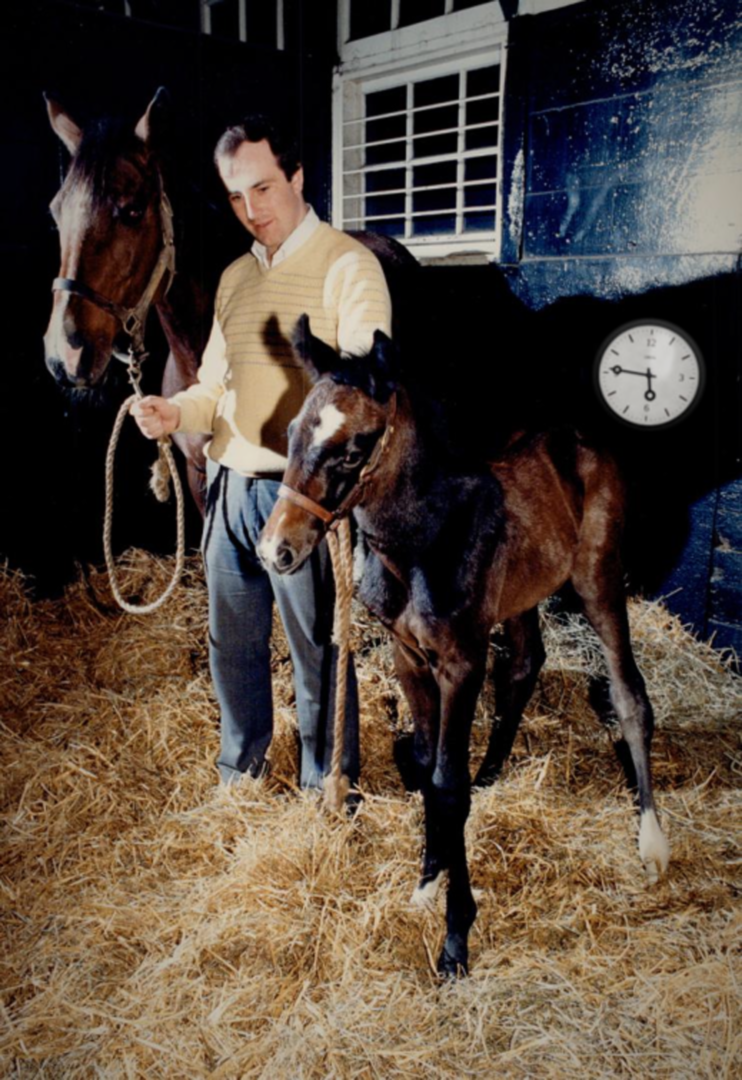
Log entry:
**5:46**
